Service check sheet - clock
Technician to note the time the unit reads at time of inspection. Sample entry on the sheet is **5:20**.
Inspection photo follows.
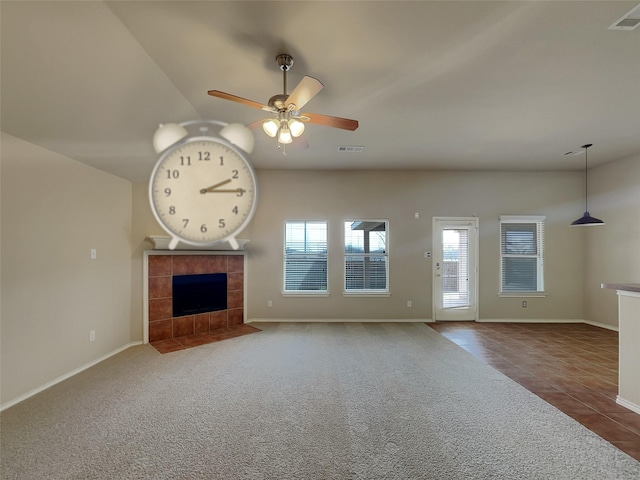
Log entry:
**2:15**
